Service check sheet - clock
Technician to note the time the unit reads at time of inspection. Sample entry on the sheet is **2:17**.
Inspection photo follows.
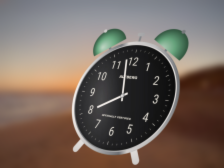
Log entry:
**7:58**
